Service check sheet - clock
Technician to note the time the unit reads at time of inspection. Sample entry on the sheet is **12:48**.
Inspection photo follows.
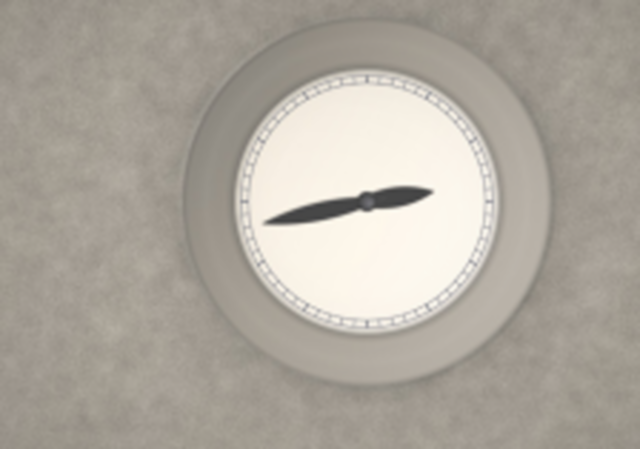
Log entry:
**2:43**
